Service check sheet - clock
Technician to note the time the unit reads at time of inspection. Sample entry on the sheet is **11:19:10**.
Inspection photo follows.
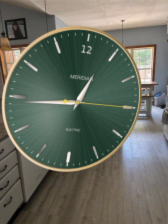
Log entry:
**12:44:15**
